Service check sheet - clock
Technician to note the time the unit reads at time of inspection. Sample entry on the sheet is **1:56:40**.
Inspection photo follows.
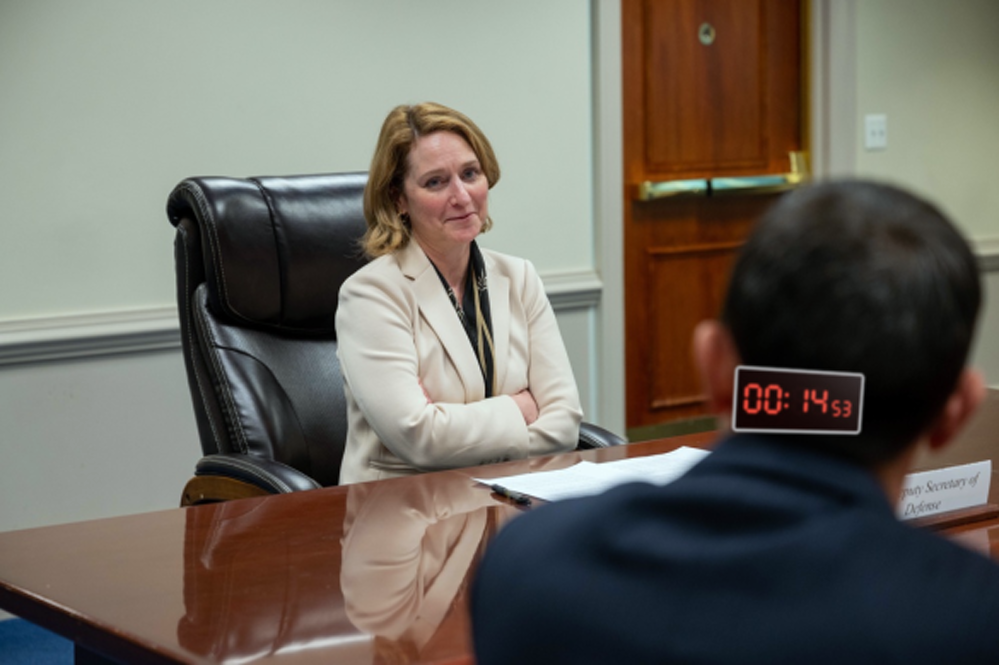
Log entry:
**0:14:53**
